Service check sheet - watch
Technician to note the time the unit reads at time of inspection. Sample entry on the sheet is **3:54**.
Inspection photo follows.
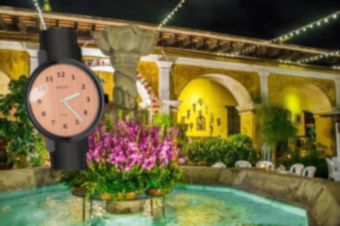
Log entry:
**2:23**
